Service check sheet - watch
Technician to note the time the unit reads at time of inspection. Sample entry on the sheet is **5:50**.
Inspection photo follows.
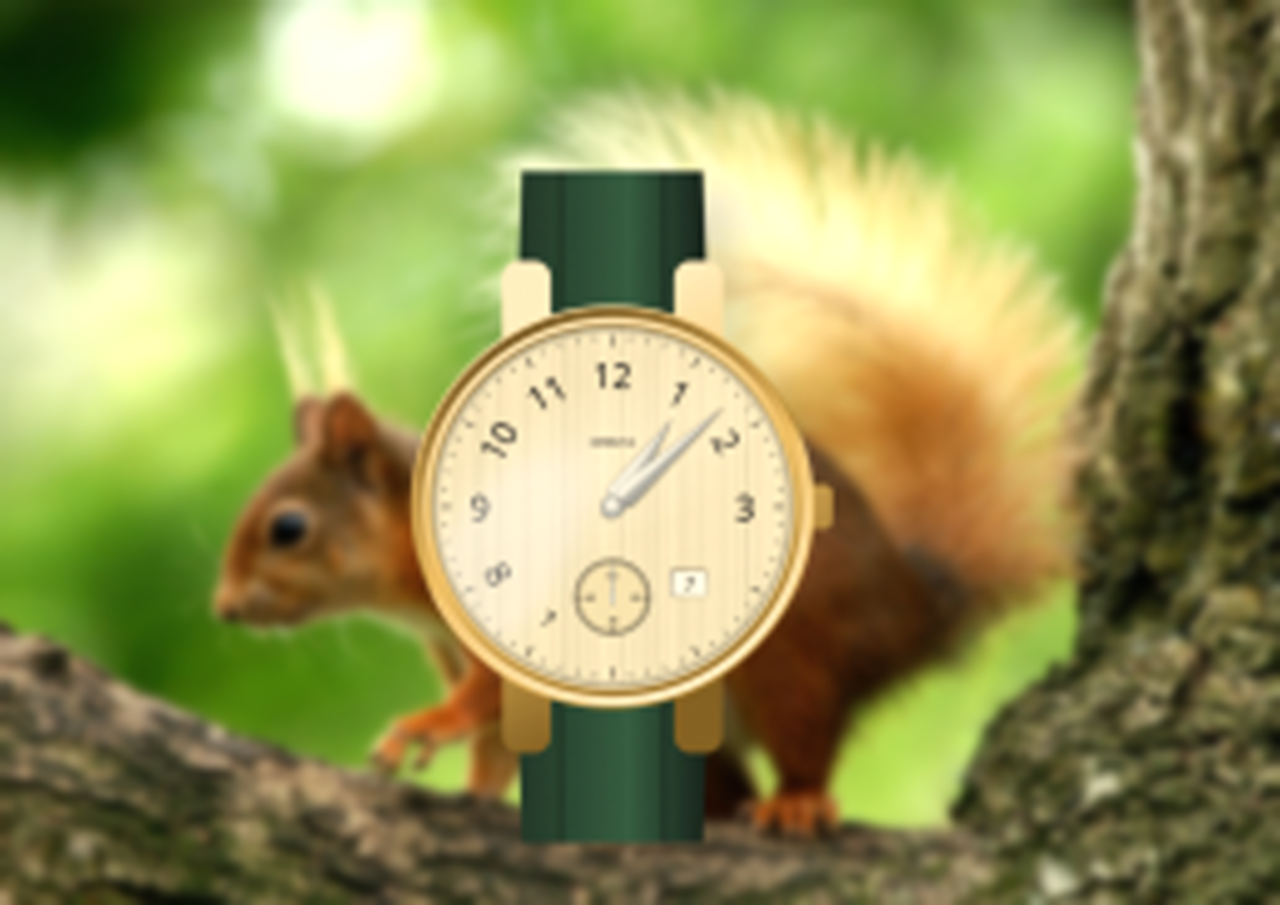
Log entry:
**1:08**
